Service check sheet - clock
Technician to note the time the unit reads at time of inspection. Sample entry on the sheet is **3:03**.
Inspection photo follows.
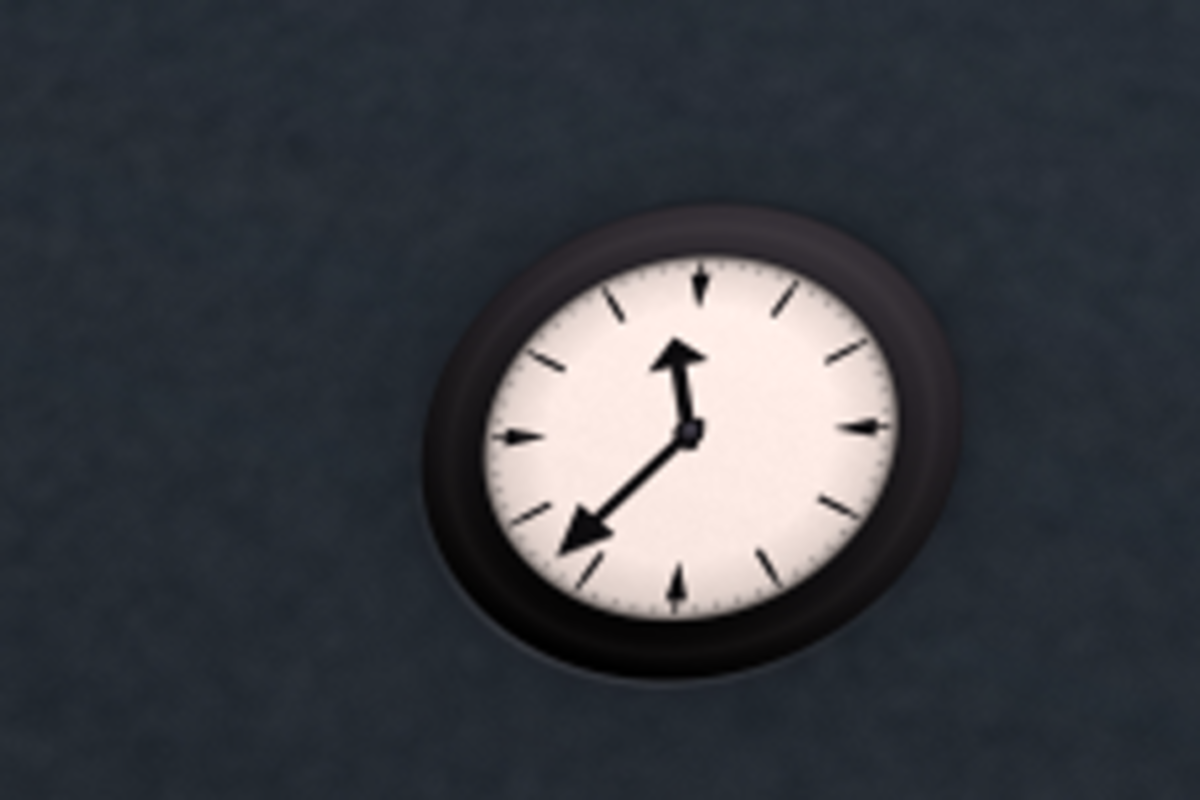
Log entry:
**11:37**
